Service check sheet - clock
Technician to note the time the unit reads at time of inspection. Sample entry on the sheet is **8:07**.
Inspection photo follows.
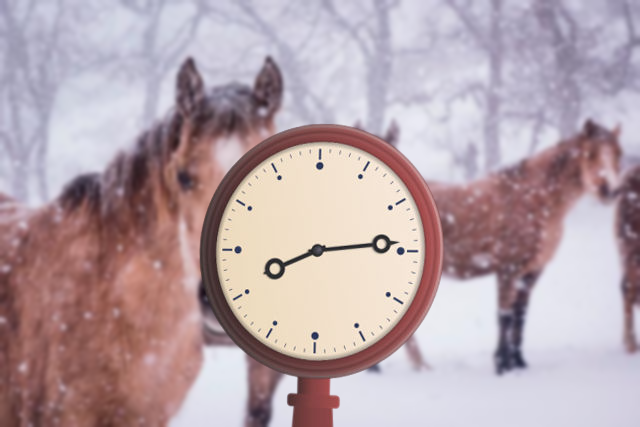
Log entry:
**8:14**
